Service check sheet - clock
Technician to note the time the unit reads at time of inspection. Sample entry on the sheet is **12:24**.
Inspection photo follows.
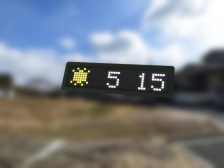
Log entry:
**5:15**
